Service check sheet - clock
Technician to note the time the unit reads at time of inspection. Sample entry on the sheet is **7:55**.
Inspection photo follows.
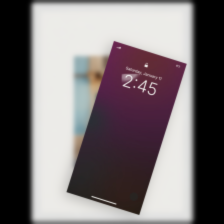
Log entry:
**2:45**
